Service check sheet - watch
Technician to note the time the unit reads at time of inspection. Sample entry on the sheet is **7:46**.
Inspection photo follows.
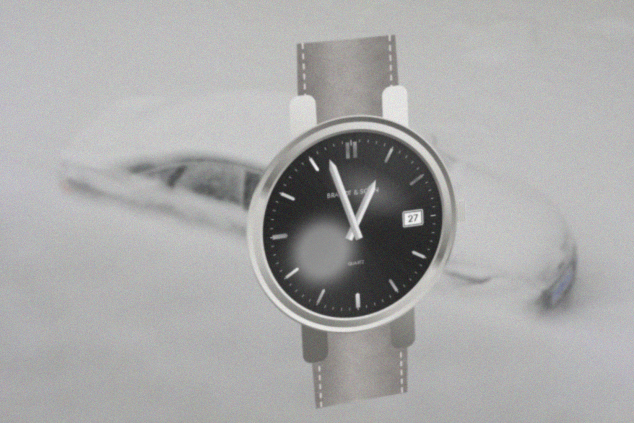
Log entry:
**12:57**
